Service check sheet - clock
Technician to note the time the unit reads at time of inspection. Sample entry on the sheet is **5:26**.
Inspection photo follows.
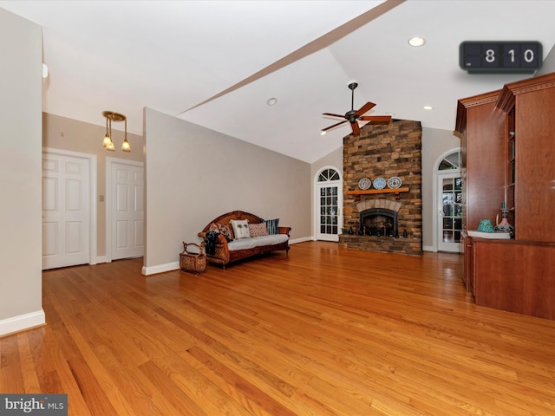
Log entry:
**8:10**
